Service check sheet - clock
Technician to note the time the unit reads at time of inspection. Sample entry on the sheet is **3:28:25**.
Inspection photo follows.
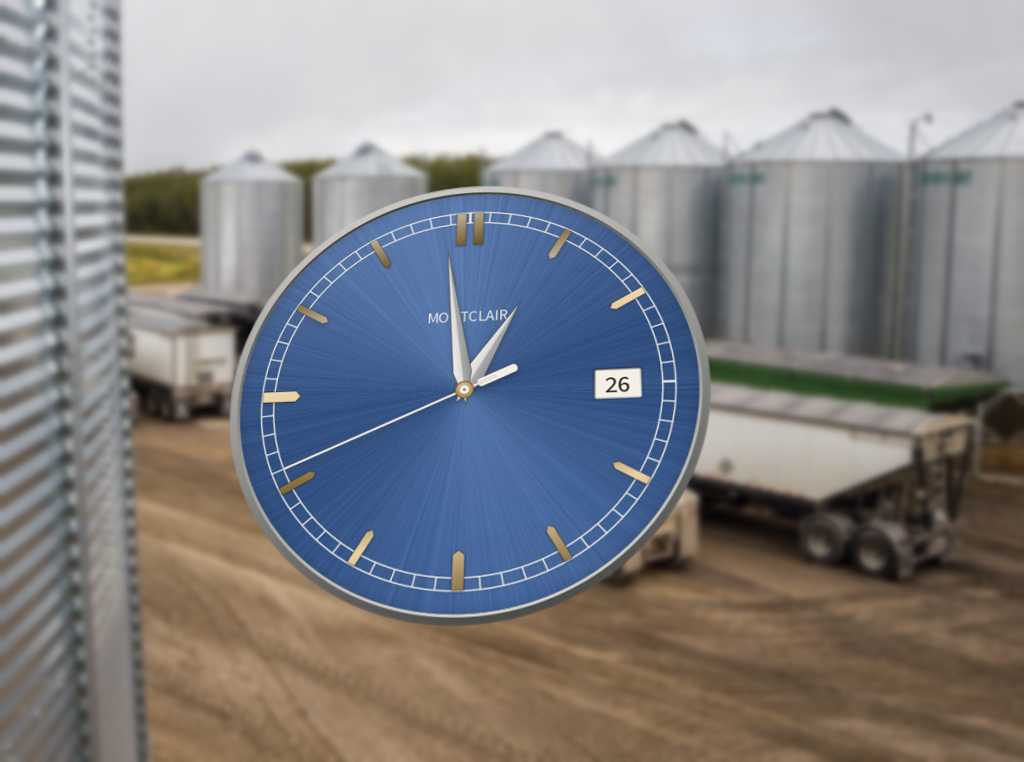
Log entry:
**12:58:41**
